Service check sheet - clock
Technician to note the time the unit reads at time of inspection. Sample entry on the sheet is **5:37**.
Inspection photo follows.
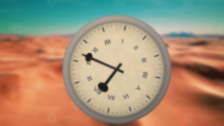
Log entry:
**7:52**
